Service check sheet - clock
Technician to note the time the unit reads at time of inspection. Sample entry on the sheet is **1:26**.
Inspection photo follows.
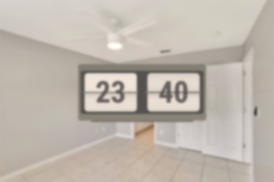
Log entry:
**23:40**
